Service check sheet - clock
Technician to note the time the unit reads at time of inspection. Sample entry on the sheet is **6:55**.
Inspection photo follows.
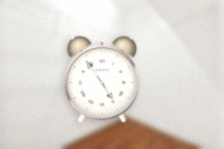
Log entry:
**4:54**
